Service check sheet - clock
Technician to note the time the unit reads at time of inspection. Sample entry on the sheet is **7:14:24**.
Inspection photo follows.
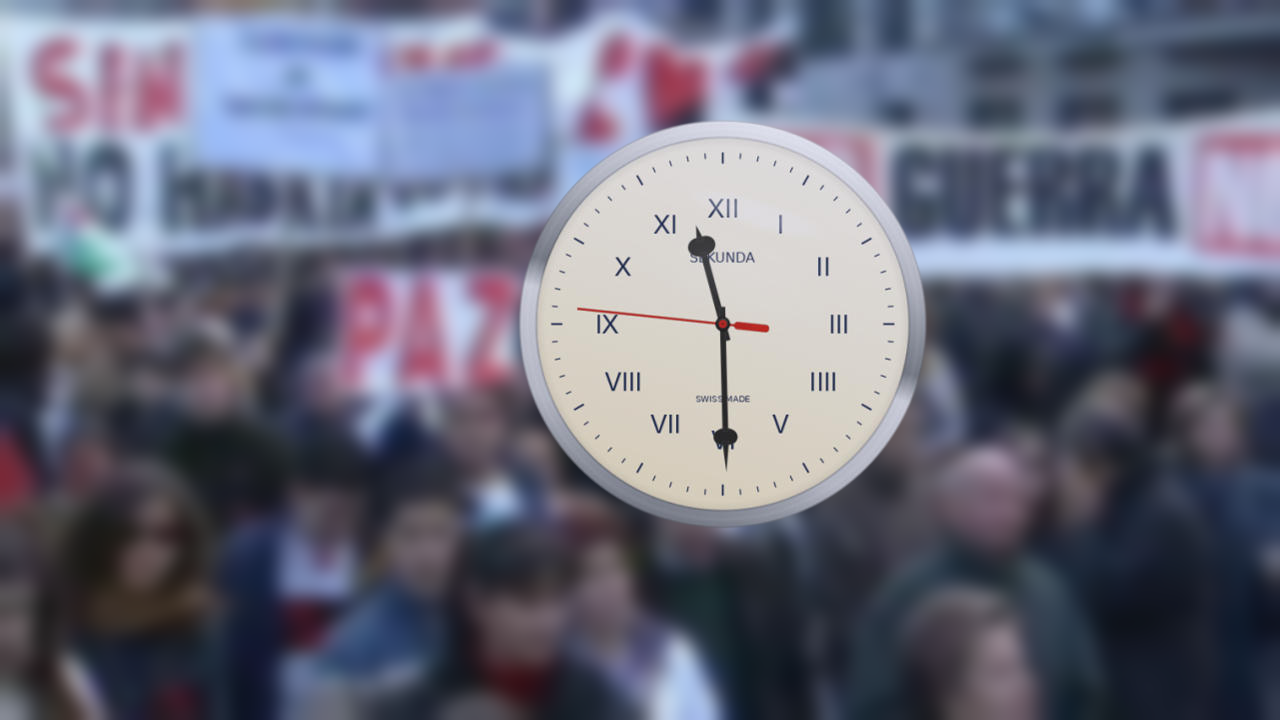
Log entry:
**11:29:46**
